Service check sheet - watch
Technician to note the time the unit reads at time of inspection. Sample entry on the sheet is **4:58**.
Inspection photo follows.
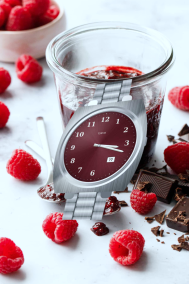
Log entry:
**3:18**
